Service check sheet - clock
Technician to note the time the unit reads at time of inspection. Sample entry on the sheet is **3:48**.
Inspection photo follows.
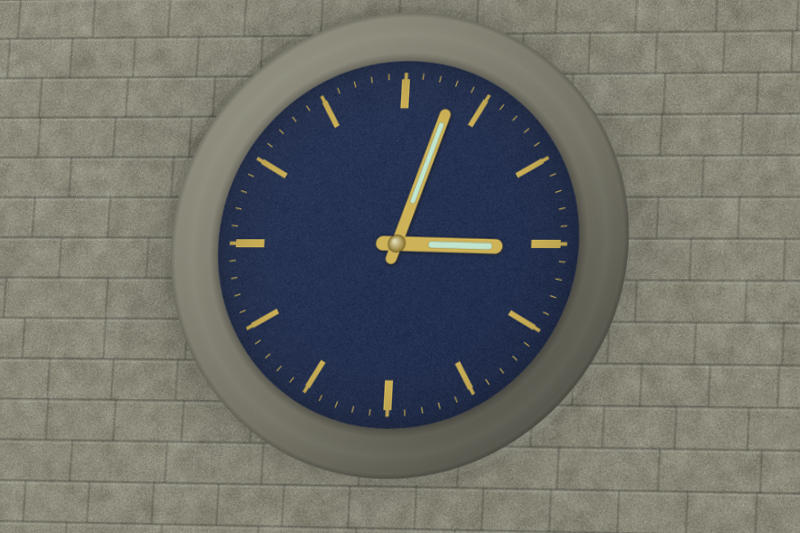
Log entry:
**3:03**
